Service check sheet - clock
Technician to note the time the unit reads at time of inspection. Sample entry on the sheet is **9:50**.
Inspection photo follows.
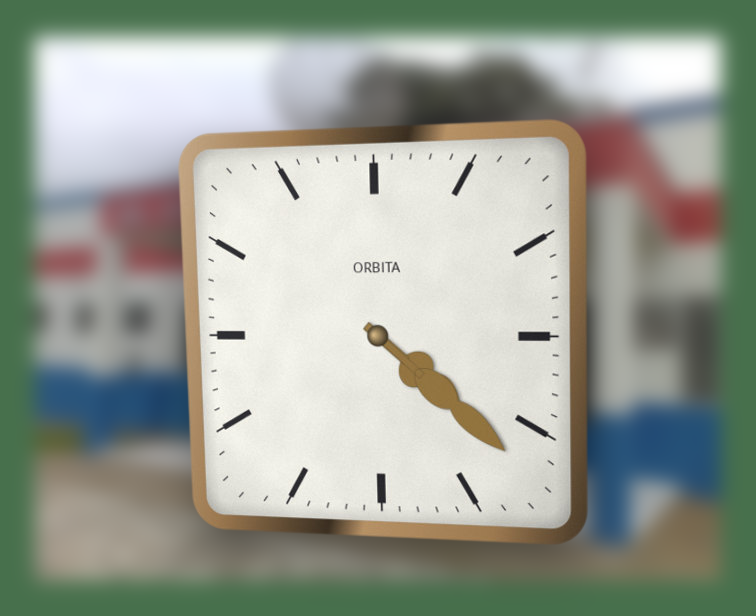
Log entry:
**4:22**
